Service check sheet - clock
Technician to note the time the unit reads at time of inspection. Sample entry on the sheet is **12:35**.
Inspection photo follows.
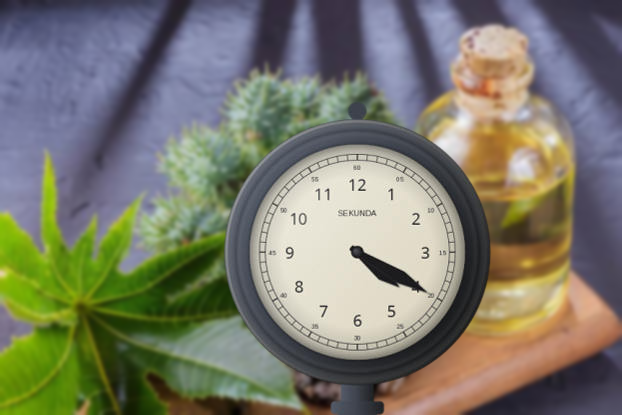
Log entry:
**4:20**
